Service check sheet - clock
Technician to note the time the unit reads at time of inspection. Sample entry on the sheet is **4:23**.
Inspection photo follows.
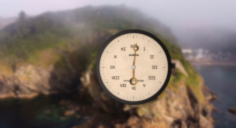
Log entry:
**6:01**
